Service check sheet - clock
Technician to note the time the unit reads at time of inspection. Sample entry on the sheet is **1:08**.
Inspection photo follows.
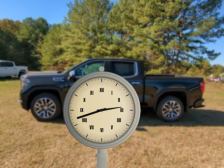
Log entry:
**2:42**
